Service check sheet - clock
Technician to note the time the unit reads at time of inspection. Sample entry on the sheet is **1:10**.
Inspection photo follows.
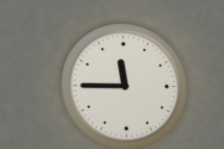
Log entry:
**11:45**
